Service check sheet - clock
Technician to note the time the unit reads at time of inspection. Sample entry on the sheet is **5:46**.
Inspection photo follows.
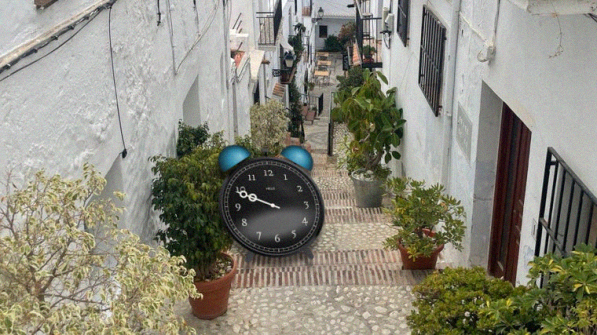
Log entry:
**9:49**
